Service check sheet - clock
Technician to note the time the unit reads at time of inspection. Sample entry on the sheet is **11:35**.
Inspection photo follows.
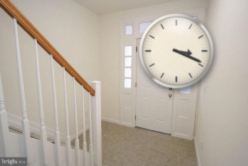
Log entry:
**3:19**
